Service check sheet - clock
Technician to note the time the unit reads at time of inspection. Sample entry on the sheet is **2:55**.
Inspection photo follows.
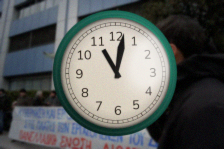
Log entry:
**11:02**
